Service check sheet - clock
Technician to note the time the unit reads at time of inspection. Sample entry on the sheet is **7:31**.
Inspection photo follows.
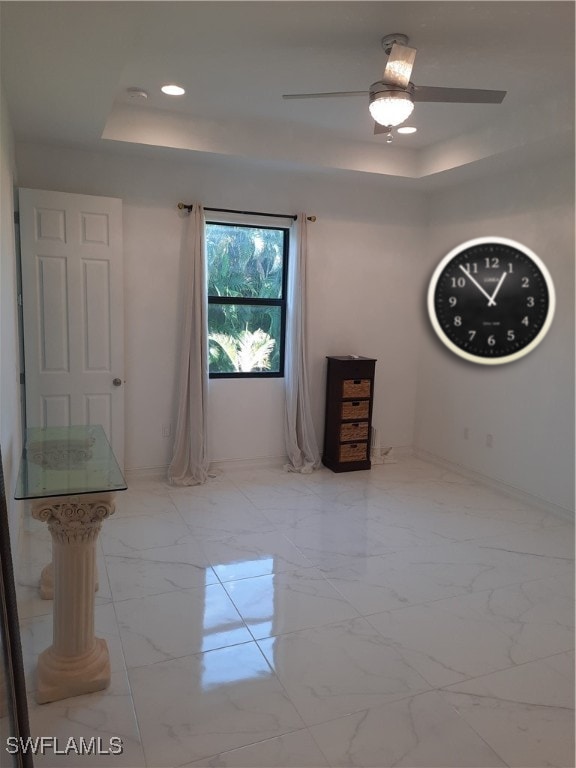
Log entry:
**12:53**
